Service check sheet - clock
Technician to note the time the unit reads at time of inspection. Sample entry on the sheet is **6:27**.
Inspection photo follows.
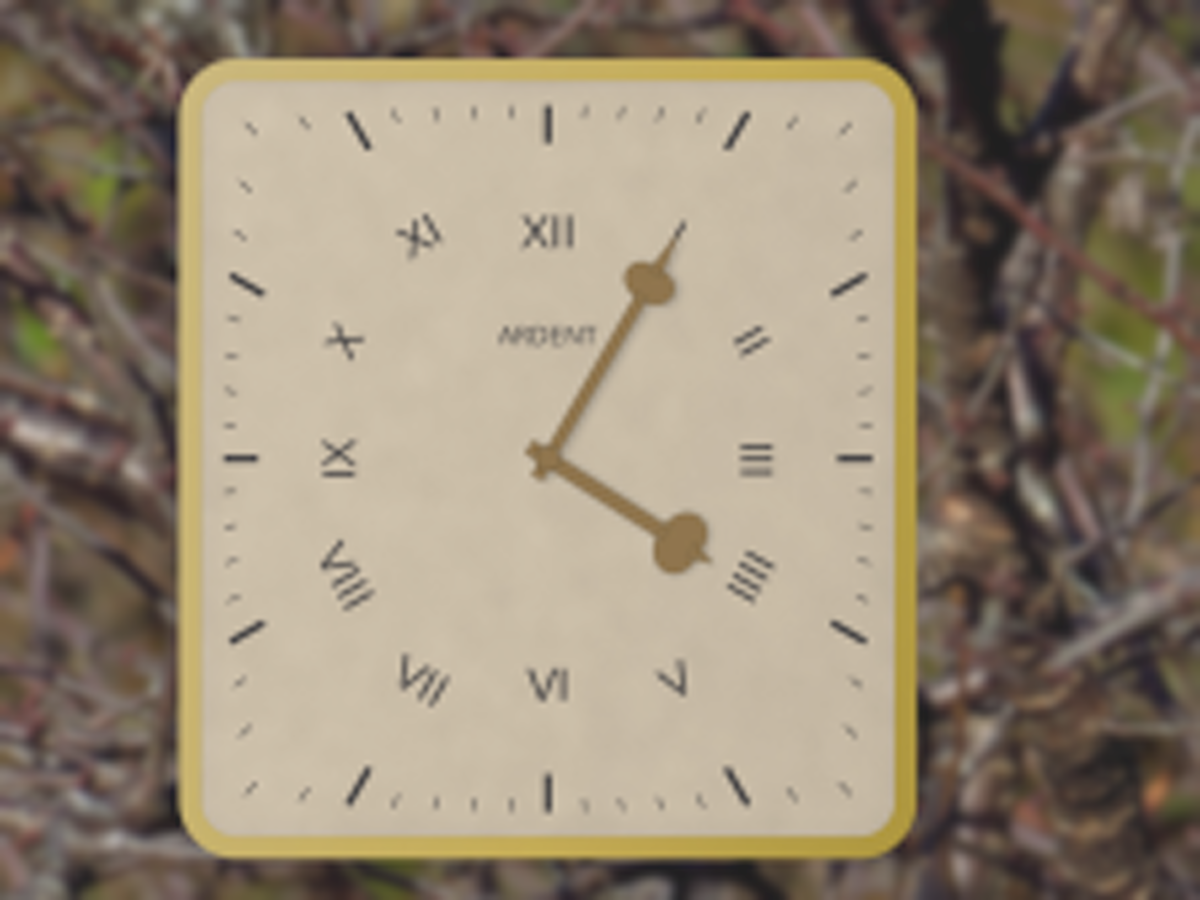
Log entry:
**4:05**
